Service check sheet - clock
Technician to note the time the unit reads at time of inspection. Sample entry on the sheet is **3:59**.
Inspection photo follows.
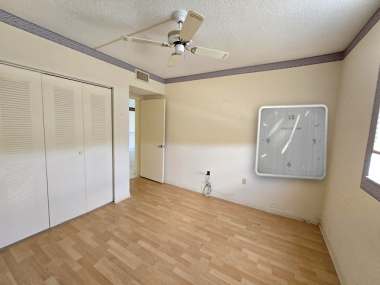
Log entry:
**7:03**
